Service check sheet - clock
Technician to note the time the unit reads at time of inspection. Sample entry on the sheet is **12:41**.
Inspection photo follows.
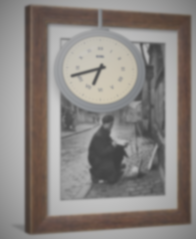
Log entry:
**6:42**
